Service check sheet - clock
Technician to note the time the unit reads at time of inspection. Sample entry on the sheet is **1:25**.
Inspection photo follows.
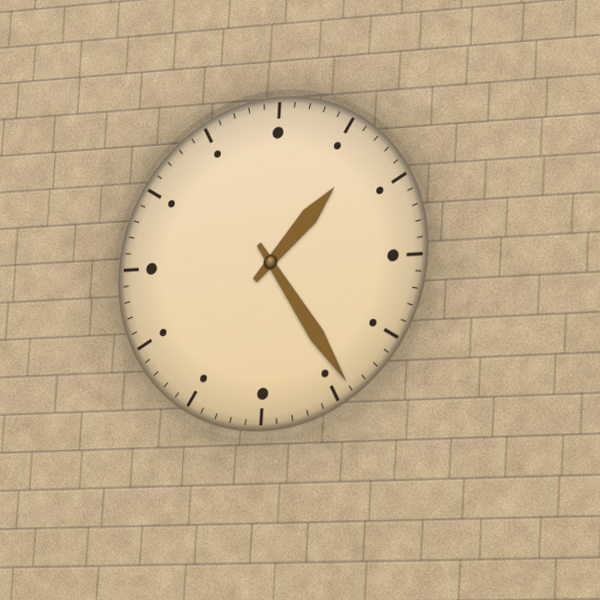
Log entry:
**1:24**
